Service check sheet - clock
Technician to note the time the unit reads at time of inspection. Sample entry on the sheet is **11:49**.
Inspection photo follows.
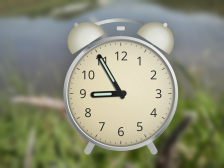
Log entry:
**8:55**
